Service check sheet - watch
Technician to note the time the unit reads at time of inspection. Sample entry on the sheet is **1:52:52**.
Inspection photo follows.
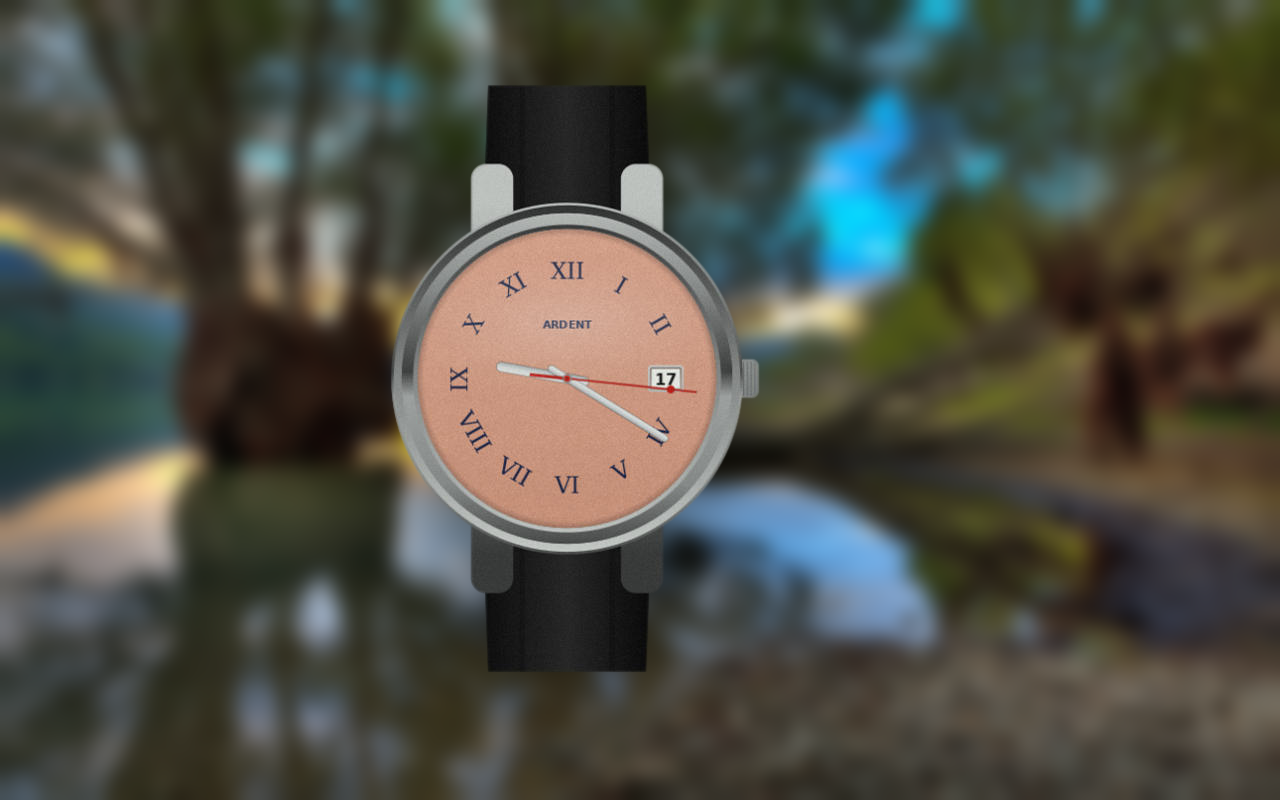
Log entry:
**9:20:16**
